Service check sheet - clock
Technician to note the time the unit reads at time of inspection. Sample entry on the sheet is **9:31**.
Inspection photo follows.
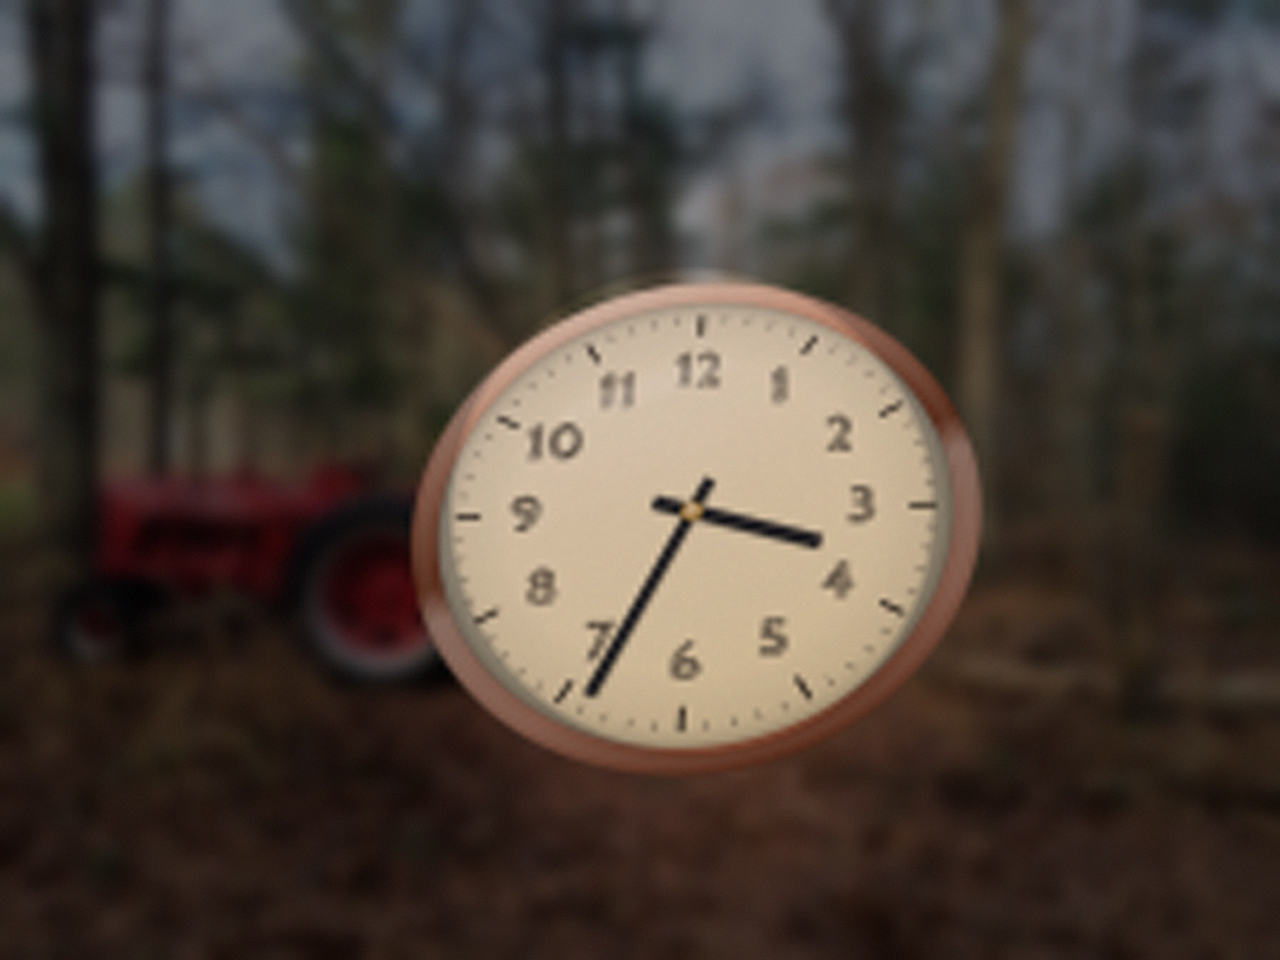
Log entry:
**3:34**
